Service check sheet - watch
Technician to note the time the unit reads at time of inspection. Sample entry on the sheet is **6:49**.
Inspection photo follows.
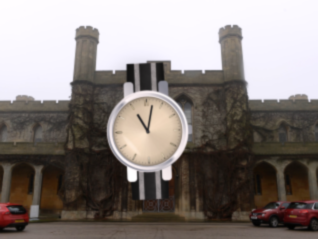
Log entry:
**11:02**
